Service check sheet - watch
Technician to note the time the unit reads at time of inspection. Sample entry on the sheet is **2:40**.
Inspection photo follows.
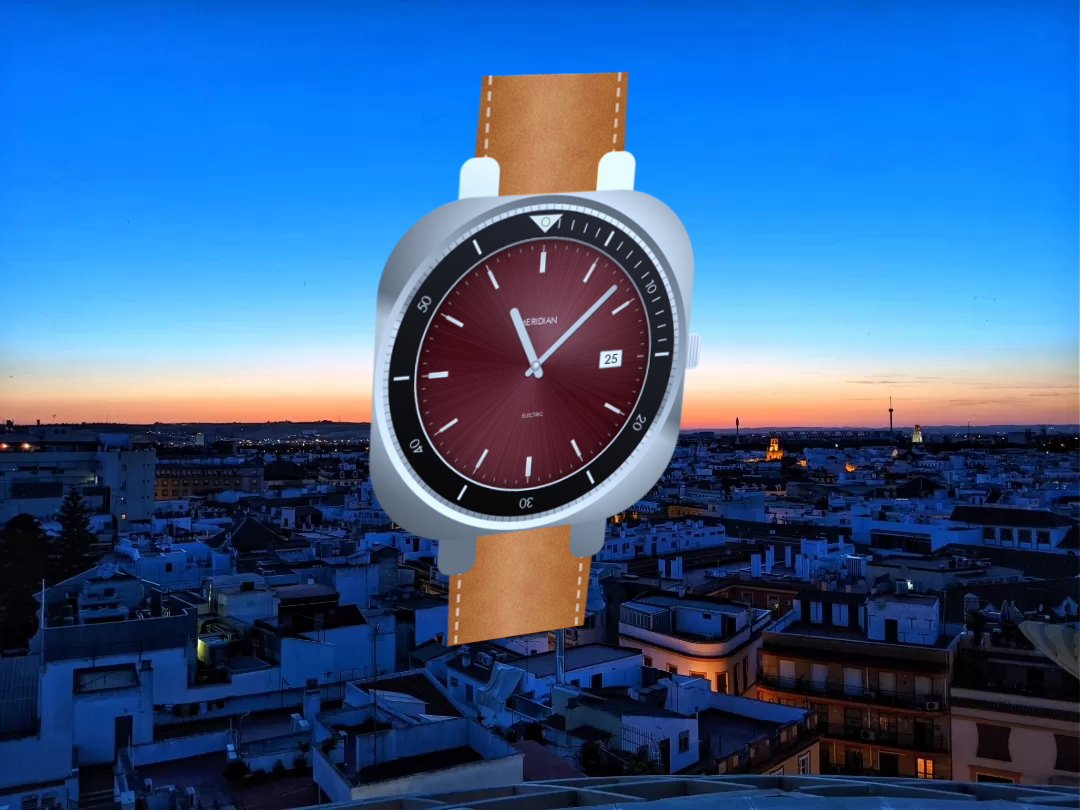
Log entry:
**11:08**
